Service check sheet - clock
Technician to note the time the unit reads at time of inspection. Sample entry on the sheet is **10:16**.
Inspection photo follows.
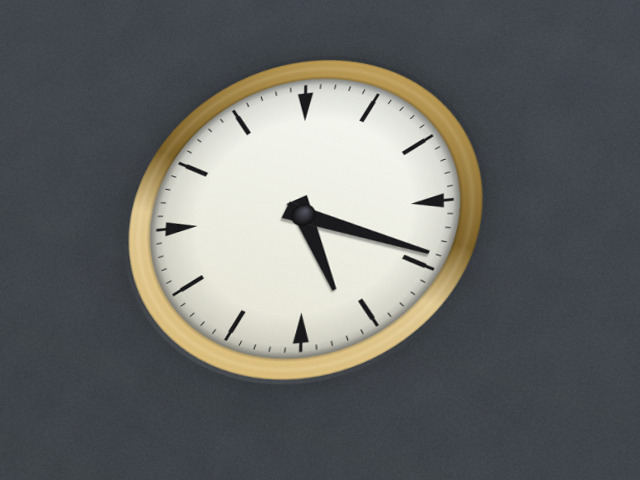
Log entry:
**5:19**
